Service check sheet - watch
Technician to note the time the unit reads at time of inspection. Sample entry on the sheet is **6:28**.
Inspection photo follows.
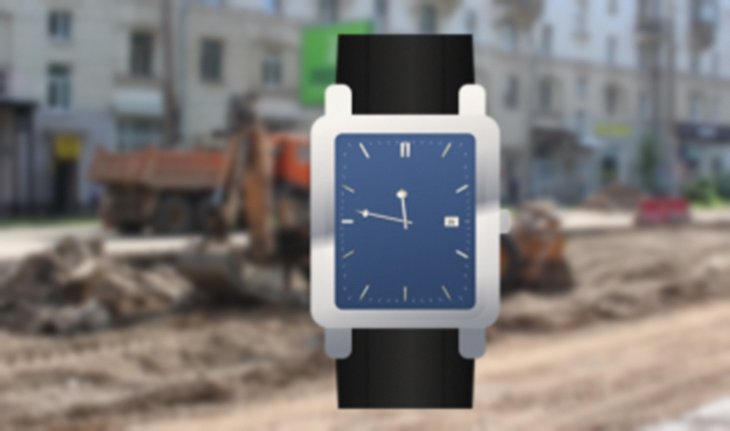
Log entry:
**11:47**
